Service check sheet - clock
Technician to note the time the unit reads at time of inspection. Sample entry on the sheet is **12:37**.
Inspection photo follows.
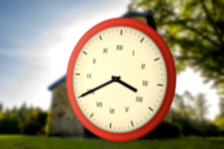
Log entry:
**3:40**
